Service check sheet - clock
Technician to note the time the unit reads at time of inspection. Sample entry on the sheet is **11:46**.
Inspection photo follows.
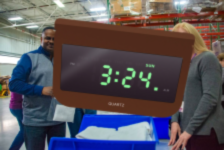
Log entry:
**3:24**
